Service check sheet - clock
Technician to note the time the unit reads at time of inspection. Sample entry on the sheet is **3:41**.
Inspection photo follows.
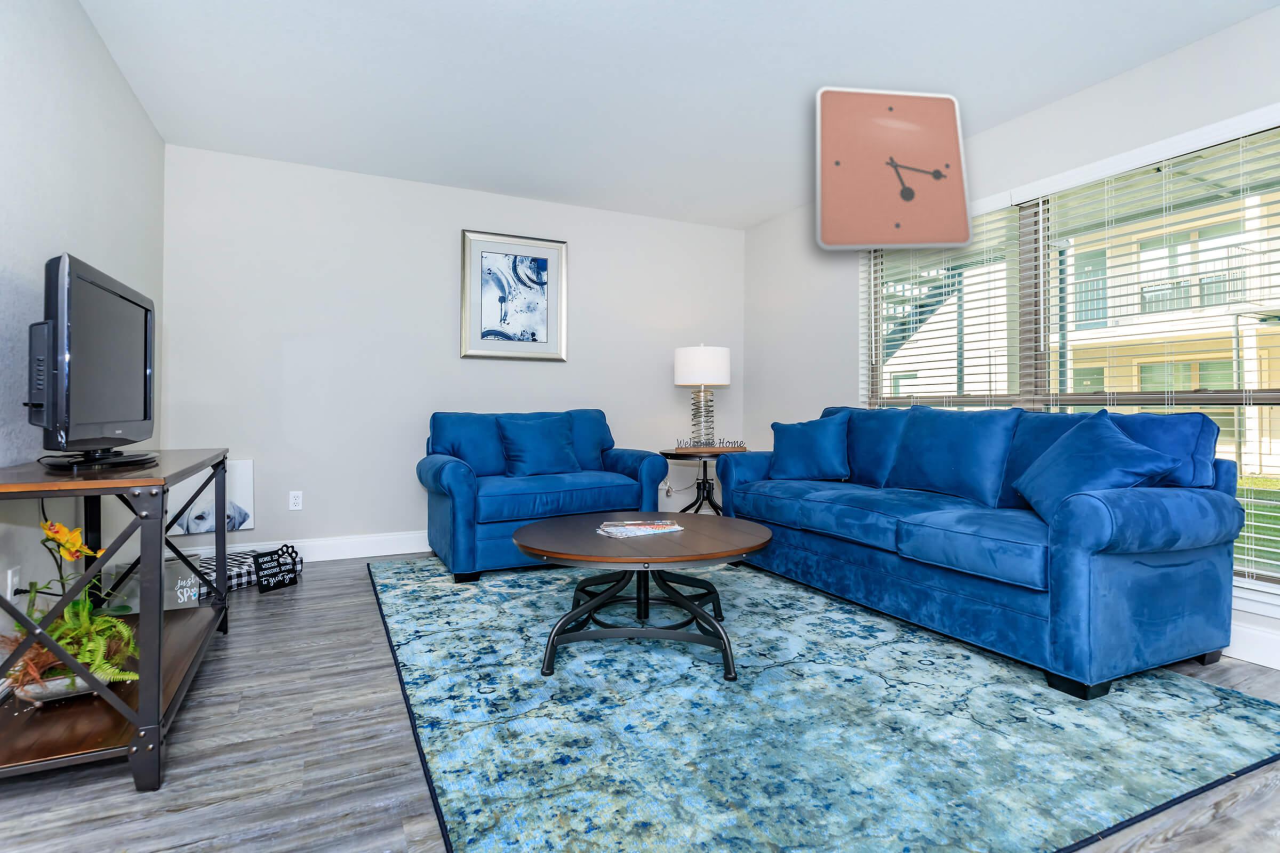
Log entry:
**5:17**
